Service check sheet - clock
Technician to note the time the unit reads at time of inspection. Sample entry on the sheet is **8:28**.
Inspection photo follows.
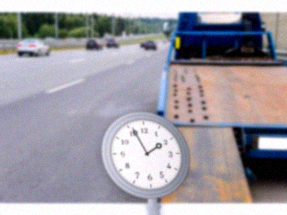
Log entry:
**1:56**
